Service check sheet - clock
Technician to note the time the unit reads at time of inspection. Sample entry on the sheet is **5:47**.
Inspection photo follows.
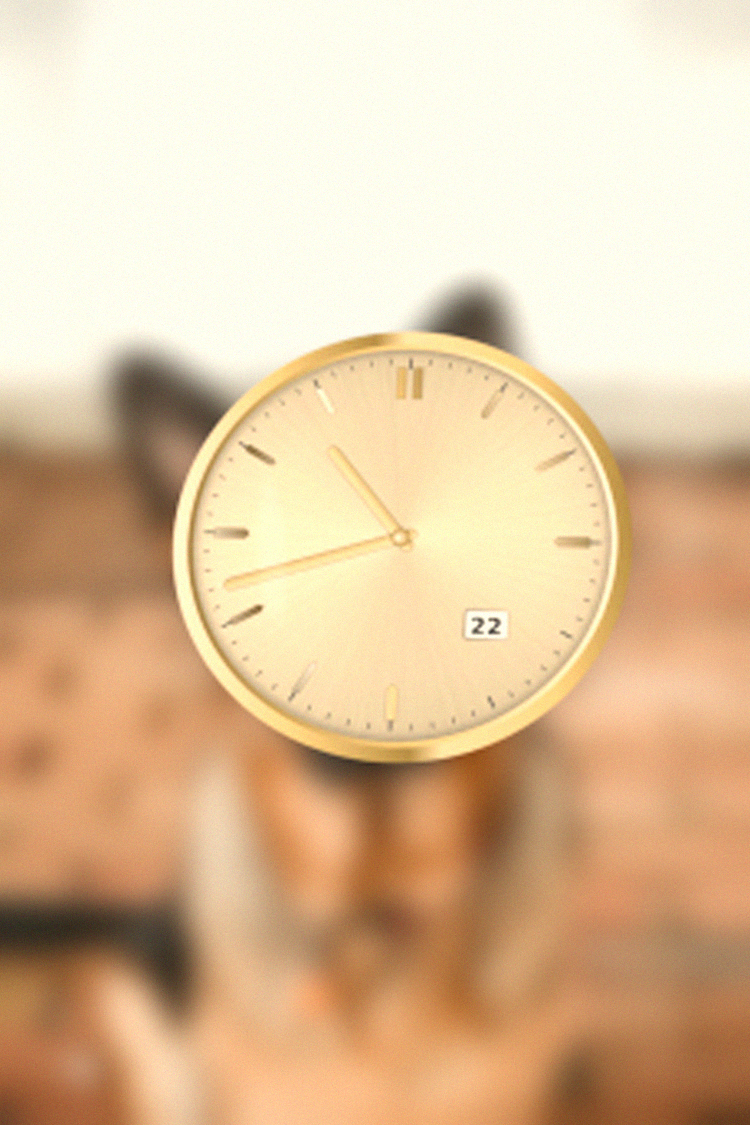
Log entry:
**10:42**
